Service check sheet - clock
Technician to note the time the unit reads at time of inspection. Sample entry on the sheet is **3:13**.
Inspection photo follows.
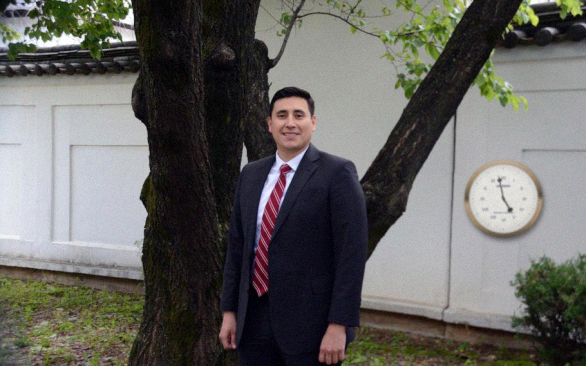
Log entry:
**4:58**
